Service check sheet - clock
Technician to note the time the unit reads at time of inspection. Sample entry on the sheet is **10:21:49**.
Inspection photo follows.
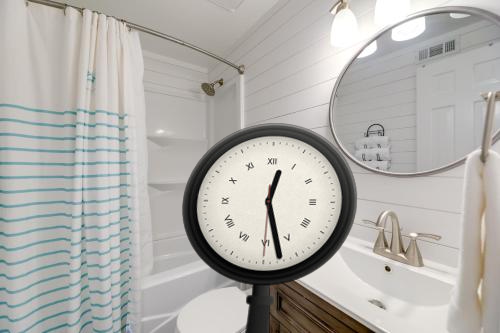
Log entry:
**12:27:30**
